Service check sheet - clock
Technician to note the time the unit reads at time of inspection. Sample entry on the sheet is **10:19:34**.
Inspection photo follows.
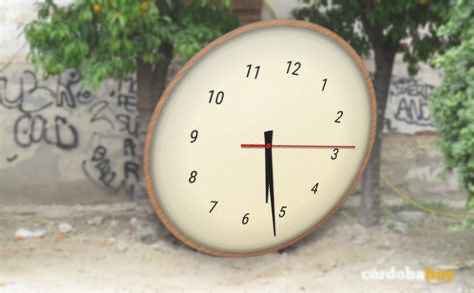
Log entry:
**5:26:14**
